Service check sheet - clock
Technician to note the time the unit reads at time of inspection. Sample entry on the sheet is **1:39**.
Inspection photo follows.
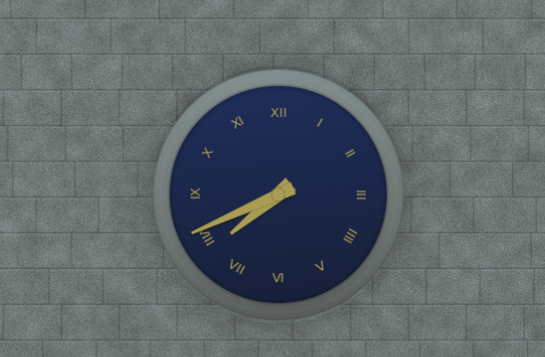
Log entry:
**7:41**
